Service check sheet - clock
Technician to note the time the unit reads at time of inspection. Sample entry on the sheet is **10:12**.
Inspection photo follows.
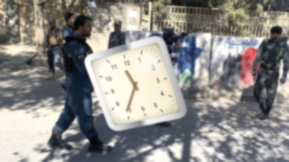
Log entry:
**11:36**
